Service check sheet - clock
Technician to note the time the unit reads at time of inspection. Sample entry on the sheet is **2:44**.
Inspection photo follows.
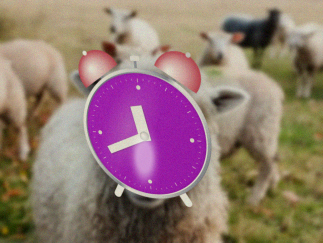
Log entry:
**11:41**
